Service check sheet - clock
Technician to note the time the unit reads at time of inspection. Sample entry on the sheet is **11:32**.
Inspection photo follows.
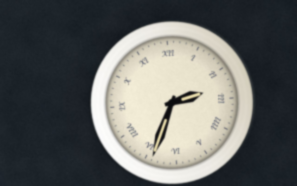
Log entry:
**2:34**
